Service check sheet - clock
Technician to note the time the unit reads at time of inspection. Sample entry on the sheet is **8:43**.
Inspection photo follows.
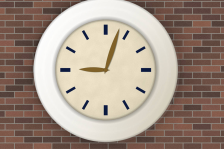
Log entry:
**9:03**
